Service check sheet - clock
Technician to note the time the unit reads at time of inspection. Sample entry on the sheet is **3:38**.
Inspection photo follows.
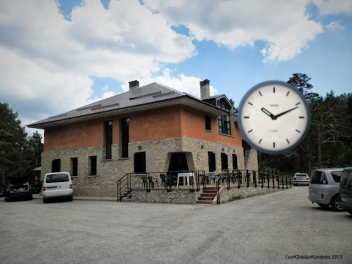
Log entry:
**10:11**
